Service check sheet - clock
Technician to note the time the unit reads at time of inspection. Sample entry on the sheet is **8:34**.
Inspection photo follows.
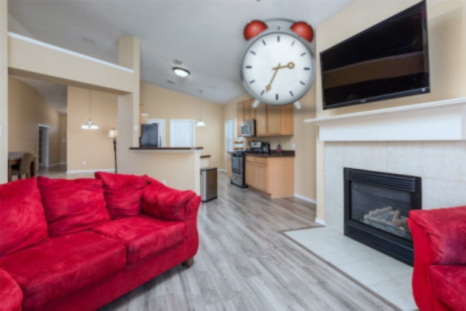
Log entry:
**2:34**
